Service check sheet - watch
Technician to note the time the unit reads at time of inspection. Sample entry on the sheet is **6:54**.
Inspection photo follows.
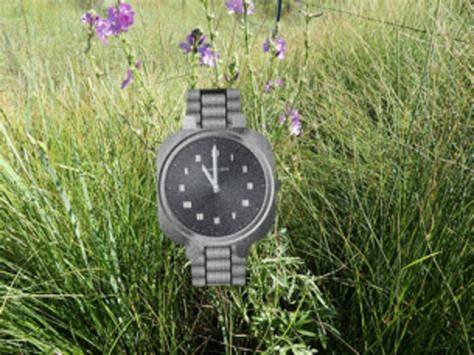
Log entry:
**11:00**
